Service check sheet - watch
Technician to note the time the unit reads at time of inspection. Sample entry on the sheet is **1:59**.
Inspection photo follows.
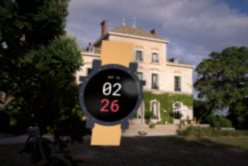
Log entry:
**2:26**
